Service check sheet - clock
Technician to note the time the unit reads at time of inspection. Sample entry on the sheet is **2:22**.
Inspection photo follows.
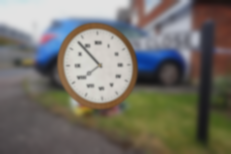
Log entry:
**7:53**
